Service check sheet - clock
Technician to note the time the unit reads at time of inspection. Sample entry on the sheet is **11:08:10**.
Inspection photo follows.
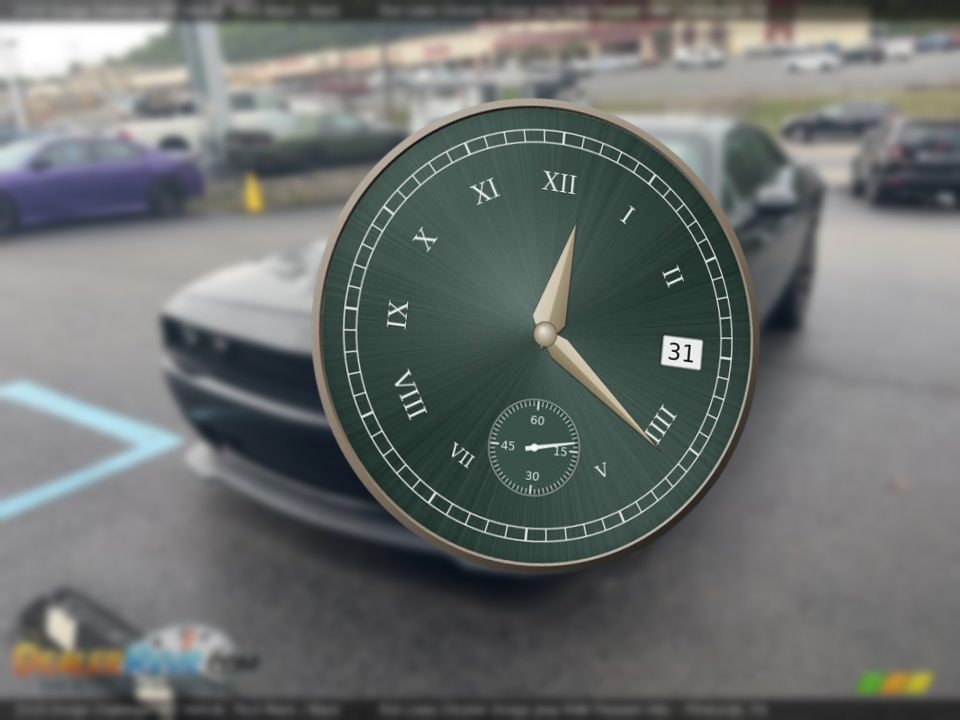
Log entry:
**12:21:13**
